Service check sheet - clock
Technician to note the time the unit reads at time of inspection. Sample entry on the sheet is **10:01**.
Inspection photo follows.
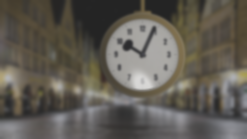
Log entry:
**10:04**
